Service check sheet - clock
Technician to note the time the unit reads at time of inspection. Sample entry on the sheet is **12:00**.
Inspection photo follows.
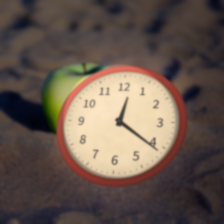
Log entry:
**12:21**
